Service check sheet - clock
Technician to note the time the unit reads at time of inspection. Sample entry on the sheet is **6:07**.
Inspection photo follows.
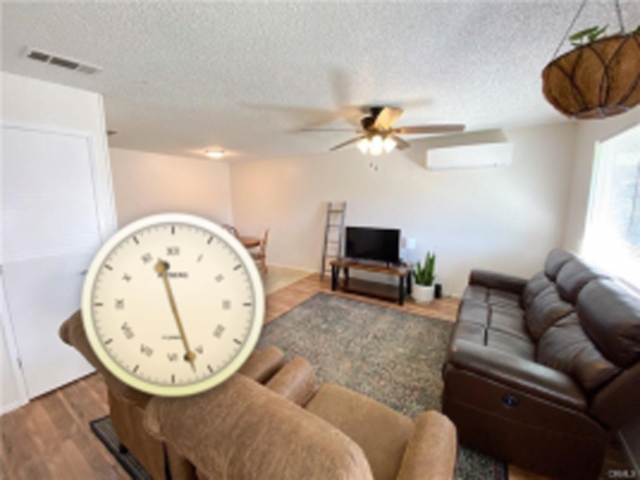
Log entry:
**11:27**
